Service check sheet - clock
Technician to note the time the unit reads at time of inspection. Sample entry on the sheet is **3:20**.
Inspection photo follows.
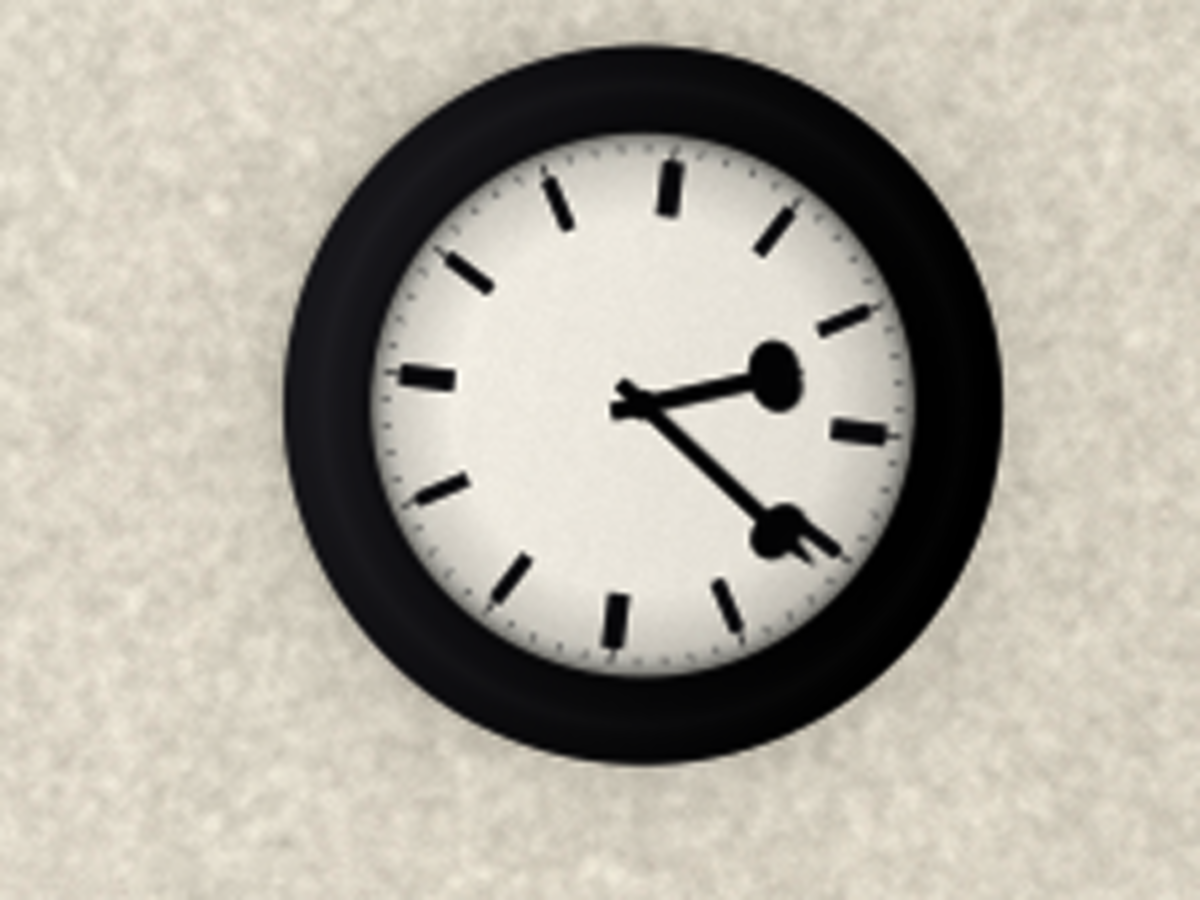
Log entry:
**2:21**
